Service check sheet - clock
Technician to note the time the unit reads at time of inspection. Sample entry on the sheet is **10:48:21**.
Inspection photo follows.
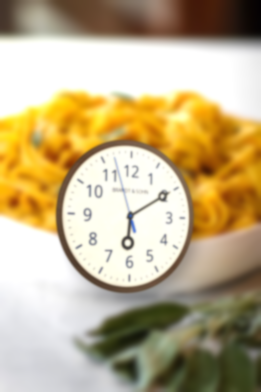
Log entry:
**6:09:57**
